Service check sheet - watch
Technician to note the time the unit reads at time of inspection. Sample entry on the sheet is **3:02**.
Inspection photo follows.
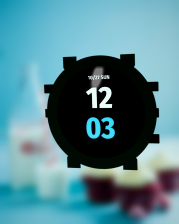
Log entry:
**12:03**
